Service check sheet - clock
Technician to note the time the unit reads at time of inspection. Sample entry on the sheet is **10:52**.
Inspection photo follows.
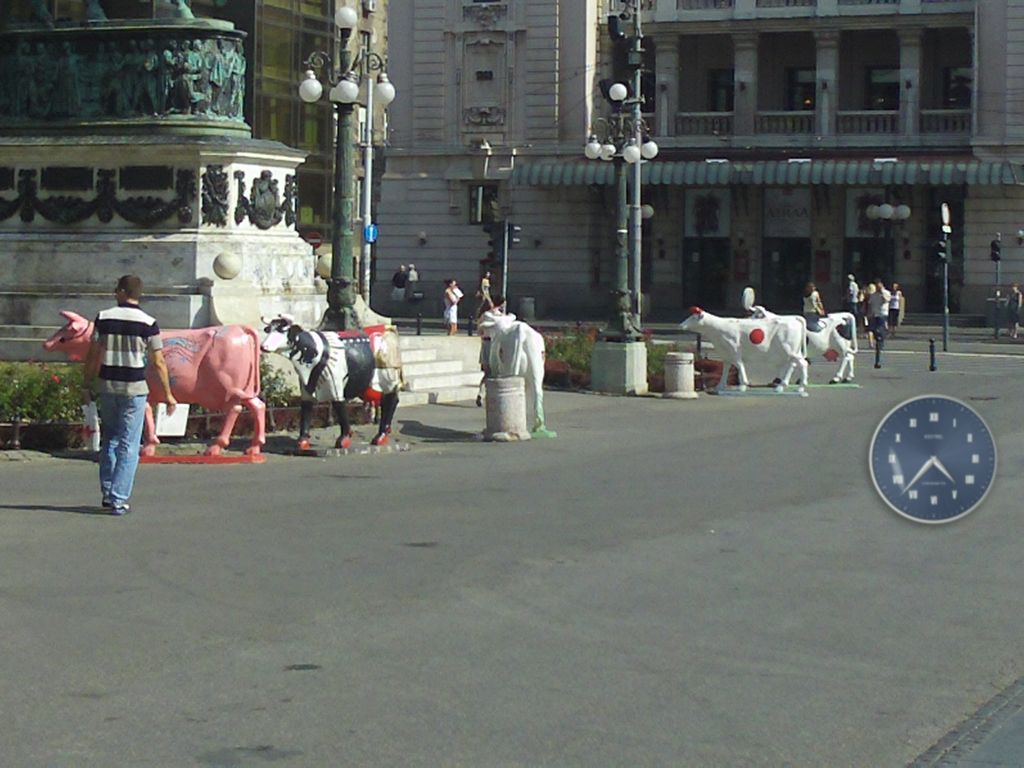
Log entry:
**4:37**
